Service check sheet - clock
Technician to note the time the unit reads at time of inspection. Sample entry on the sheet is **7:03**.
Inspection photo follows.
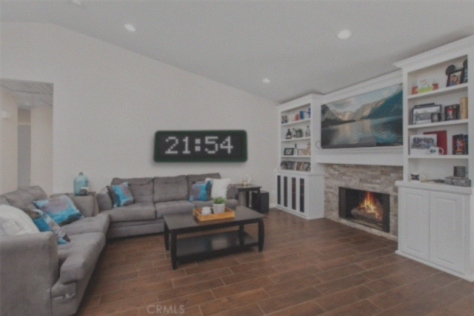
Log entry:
**21:54**
